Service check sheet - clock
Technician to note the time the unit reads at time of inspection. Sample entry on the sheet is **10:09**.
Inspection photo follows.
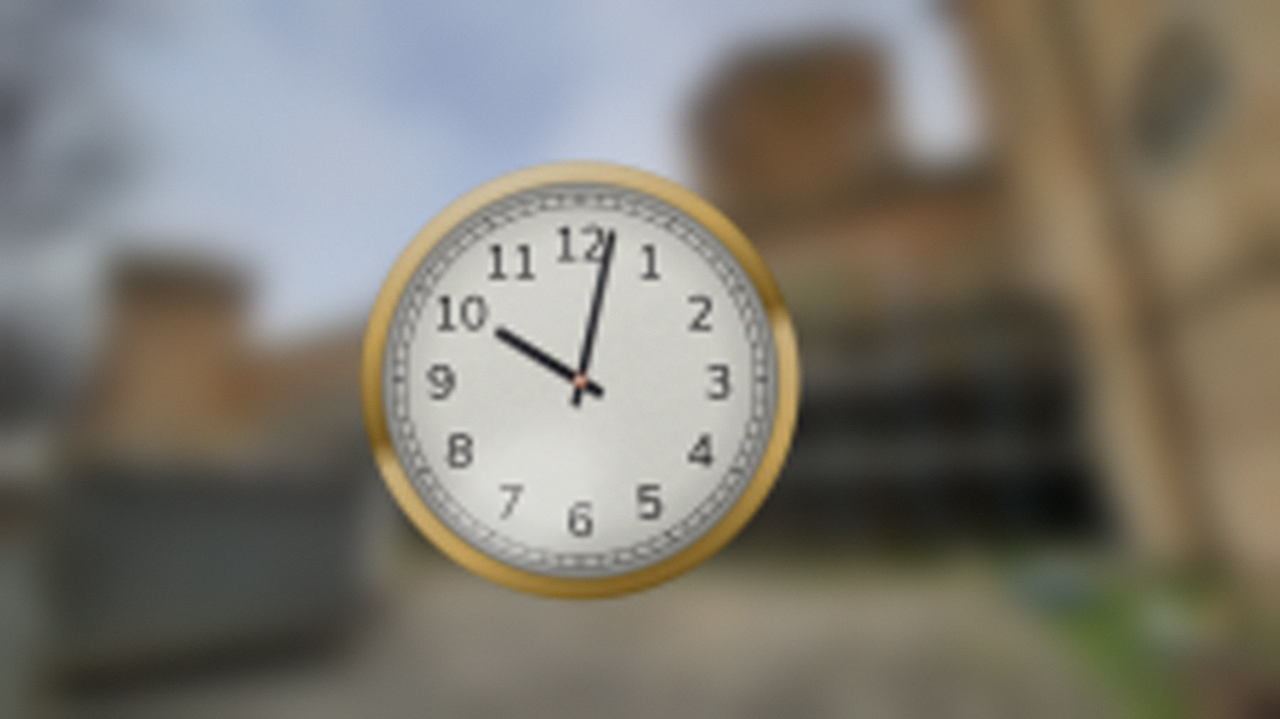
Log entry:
**10:02**
